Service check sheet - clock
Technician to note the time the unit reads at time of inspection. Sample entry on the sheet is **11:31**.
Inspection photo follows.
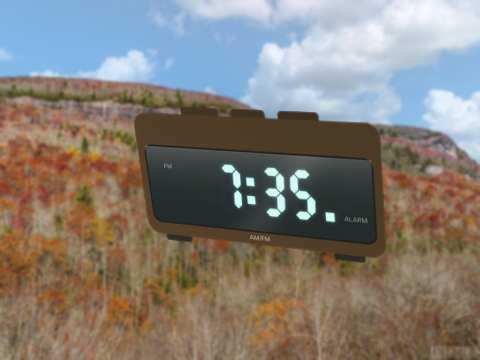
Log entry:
**7:35**
